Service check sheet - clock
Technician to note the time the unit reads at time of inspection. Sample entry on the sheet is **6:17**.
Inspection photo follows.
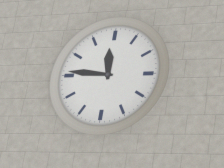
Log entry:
**11:46**
